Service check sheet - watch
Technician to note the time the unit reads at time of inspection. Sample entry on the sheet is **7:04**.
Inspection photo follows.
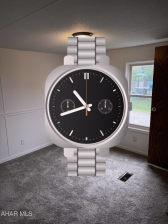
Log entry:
**10:42**
